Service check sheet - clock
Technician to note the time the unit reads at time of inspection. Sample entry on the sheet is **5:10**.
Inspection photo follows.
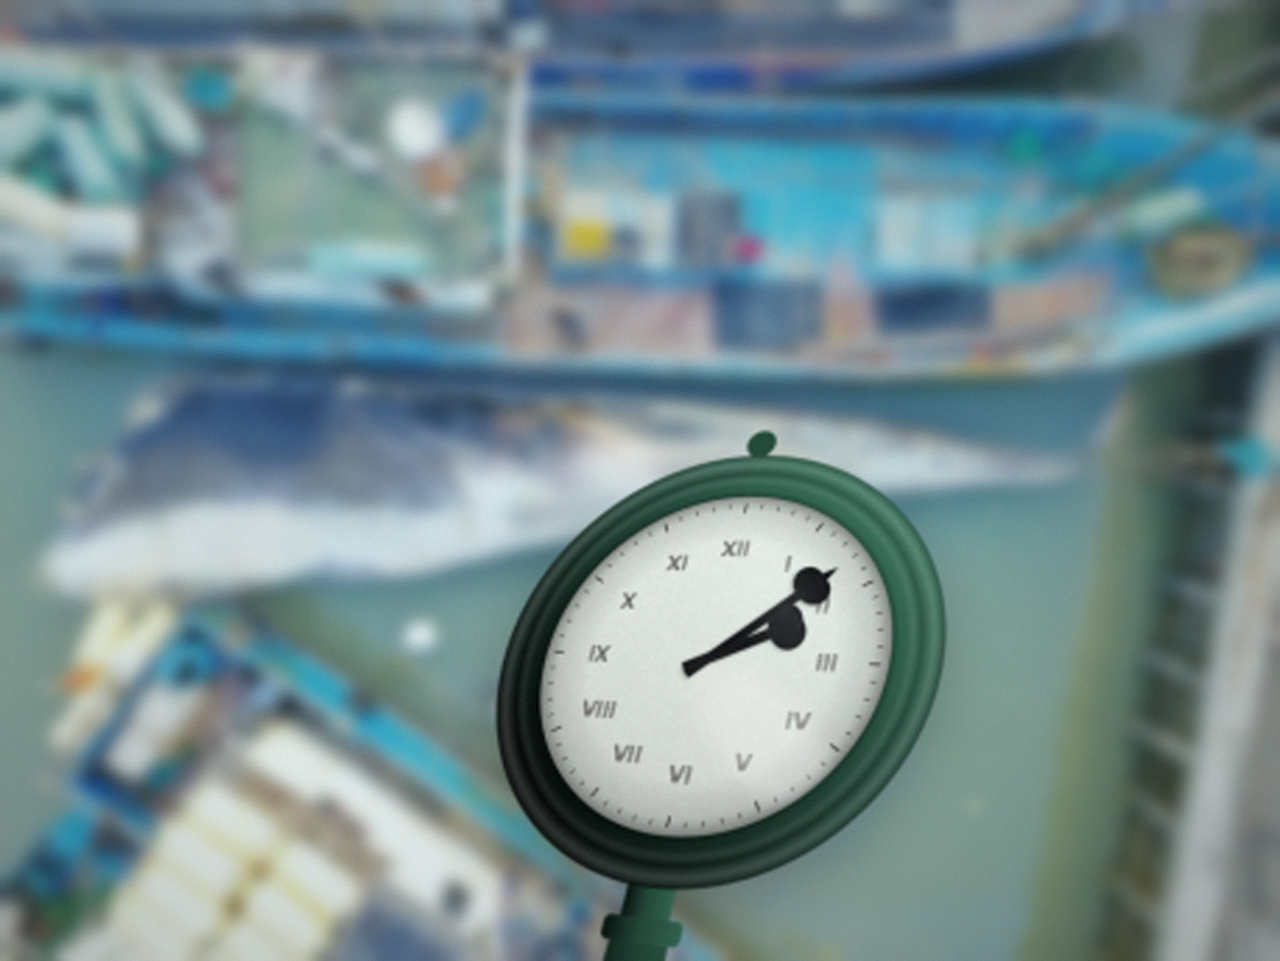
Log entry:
**2:08**
